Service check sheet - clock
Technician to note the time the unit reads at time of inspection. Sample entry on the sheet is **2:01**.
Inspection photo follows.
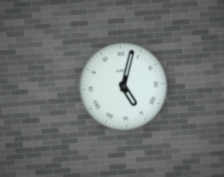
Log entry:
**5:03**
